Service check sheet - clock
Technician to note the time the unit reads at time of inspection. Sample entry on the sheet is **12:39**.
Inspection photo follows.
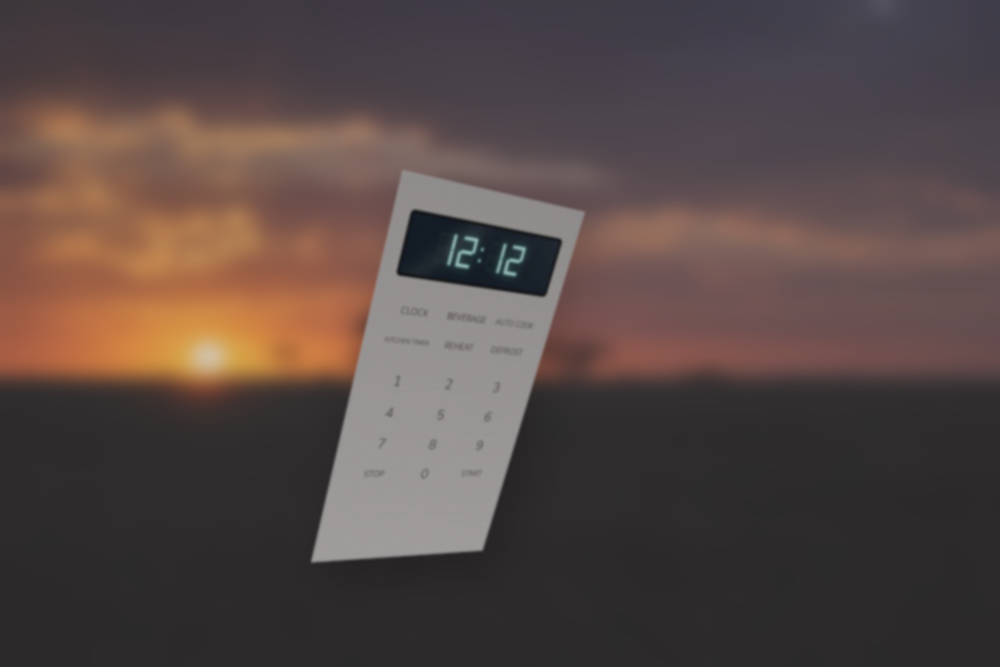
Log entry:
**12:12**
